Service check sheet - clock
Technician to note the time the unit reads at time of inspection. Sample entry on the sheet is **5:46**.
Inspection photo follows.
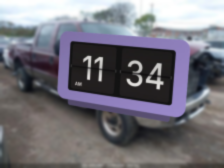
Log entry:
**11:34**
